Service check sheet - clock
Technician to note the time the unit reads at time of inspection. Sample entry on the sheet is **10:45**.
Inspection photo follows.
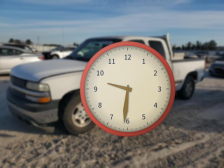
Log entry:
**9:31**
